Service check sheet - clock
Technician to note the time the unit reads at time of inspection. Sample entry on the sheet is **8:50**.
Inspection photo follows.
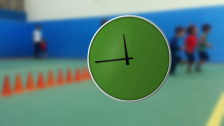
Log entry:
**11:44**
